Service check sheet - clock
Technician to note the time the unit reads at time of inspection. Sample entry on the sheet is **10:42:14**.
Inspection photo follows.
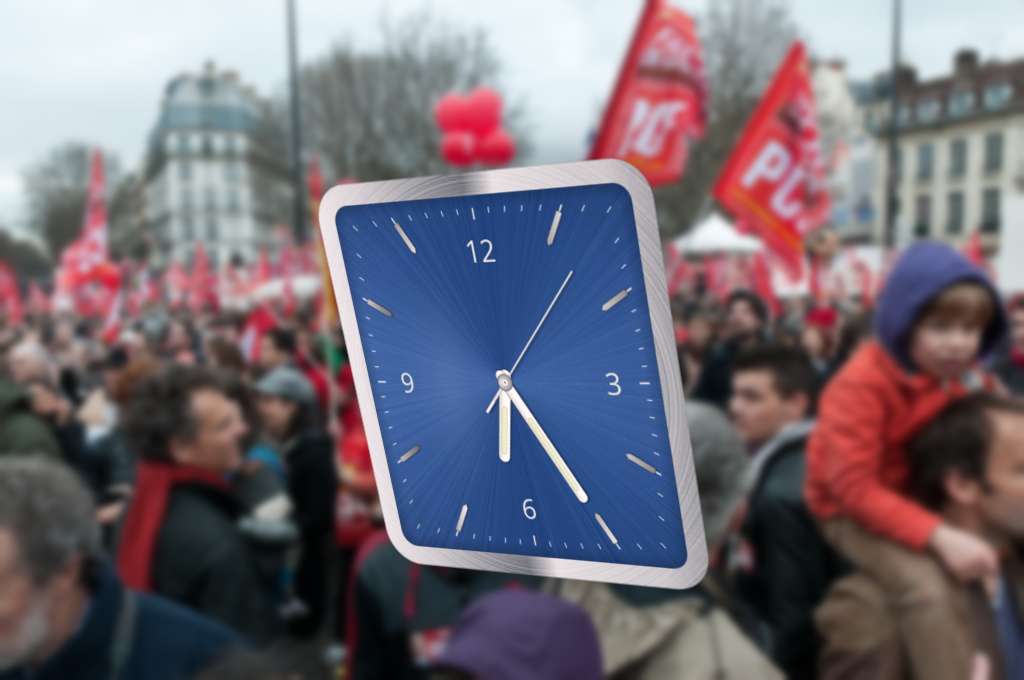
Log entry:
**6:25:07**
